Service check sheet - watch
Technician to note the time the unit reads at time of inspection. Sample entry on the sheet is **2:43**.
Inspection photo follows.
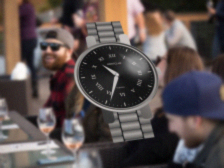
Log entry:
**10:34**
